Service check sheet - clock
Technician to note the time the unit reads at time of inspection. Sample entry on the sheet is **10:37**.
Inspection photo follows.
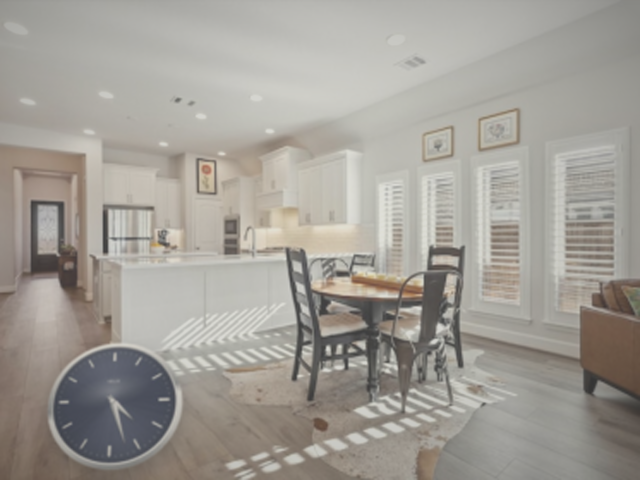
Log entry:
**4:27**
